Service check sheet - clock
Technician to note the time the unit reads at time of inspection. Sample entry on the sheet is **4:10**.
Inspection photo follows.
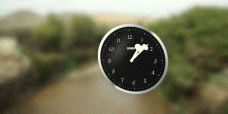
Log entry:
**1:08**
